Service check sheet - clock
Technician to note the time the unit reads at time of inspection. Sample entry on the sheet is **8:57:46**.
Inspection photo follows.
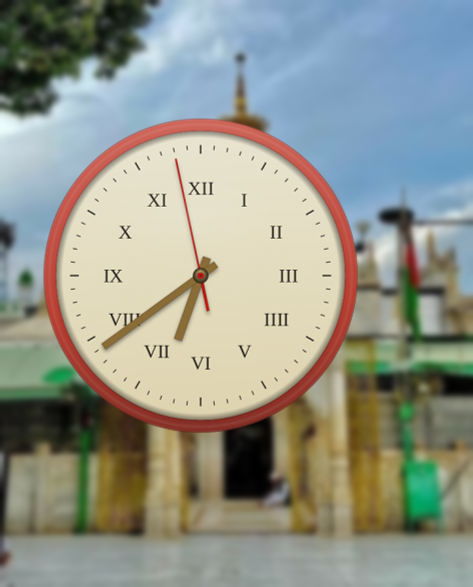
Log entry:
**6:38:58**
